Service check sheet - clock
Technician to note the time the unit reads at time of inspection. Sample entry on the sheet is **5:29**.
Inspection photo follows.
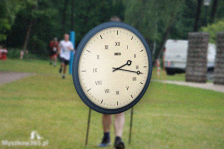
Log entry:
**2:17**
